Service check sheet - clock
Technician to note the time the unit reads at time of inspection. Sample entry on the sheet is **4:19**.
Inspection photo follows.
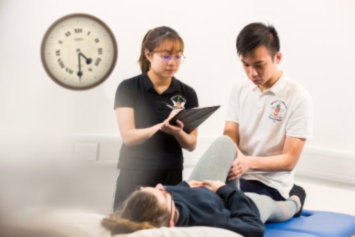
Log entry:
**4:30**
